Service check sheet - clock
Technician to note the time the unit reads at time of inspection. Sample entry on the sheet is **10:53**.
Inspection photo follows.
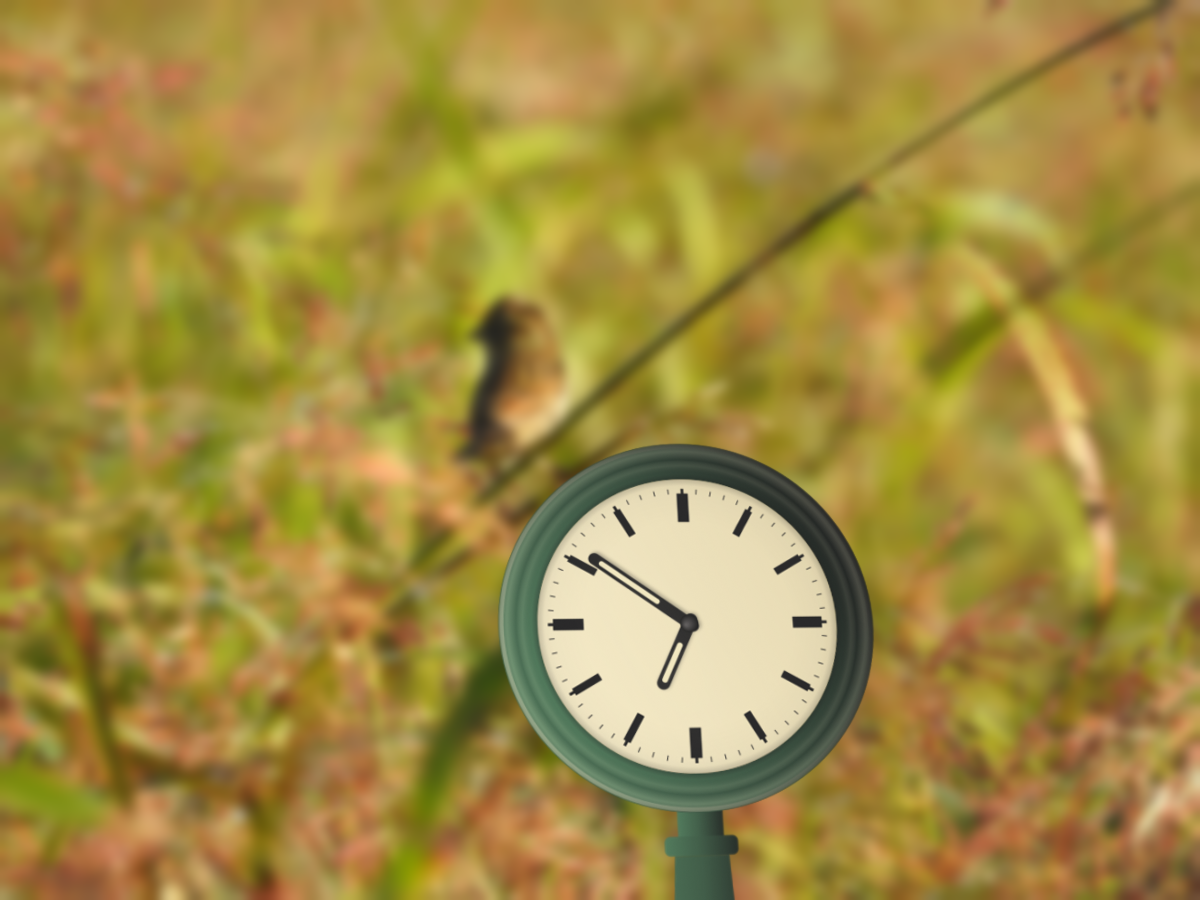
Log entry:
**6:51**
